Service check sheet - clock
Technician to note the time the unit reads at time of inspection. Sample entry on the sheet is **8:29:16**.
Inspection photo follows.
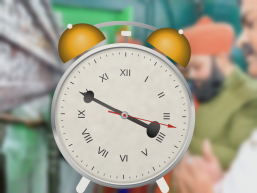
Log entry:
**3:49:17**
